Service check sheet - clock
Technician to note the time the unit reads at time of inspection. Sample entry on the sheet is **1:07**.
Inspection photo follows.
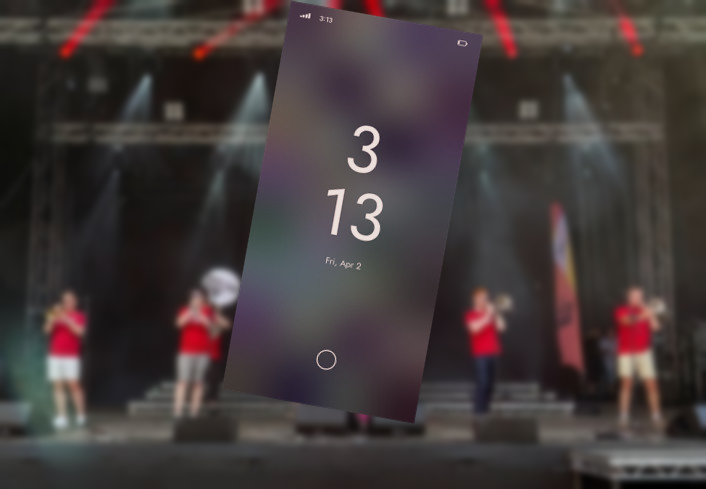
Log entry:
**3:13**
